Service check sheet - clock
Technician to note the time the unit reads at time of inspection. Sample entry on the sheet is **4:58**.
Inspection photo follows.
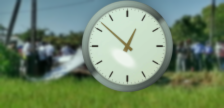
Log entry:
**12:52**
